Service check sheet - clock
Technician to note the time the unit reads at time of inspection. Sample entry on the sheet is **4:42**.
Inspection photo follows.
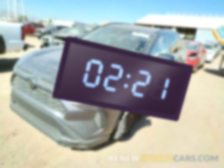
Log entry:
**2:21**
